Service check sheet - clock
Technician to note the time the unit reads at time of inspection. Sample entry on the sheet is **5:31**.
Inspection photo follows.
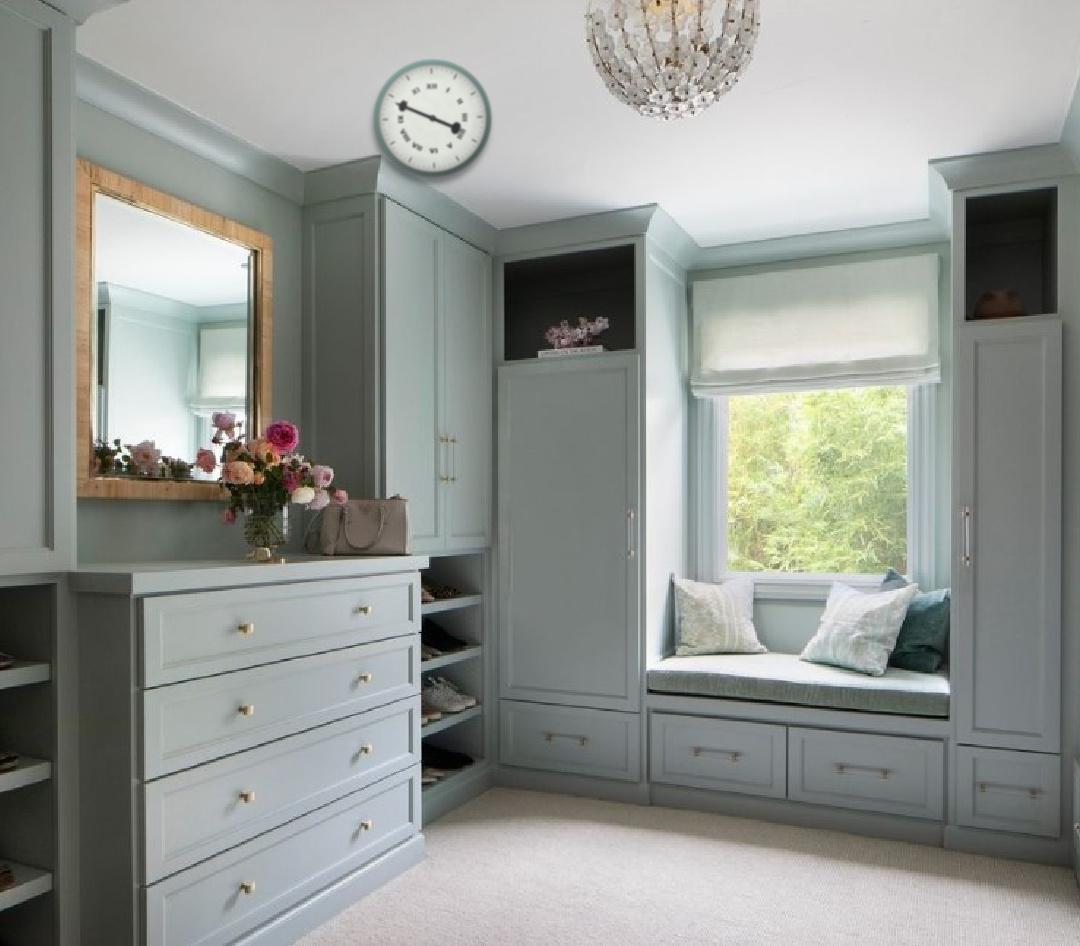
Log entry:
**3:49**
